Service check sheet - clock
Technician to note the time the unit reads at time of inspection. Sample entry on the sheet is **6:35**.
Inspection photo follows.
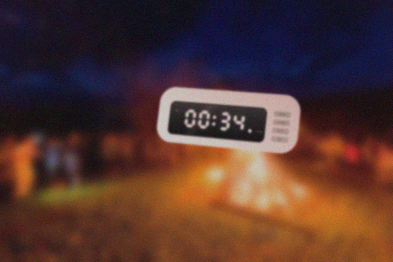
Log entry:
**0:34**
